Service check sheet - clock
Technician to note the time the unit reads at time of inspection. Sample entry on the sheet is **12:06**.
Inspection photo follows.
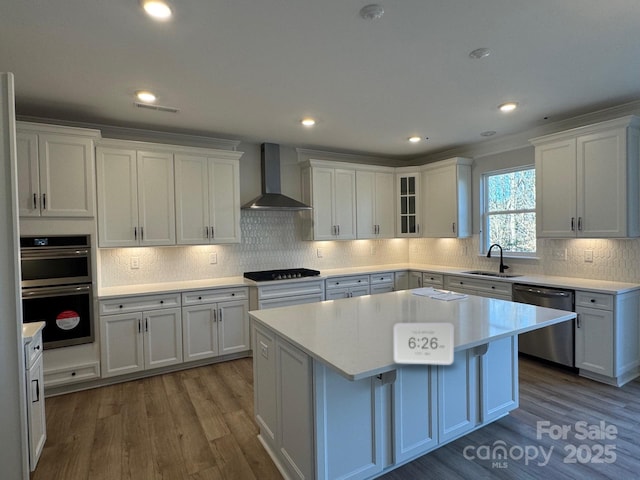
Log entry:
**6:26**
